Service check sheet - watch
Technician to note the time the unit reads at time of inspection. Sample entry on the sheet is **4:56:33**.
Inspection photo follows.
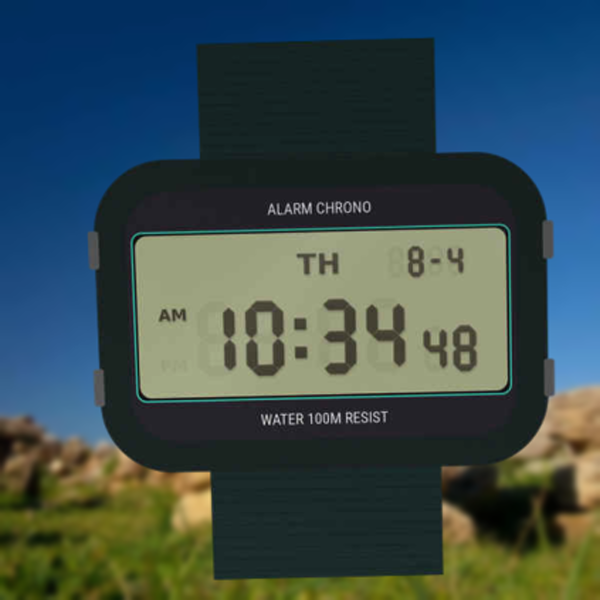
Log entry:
**10:34:48**
